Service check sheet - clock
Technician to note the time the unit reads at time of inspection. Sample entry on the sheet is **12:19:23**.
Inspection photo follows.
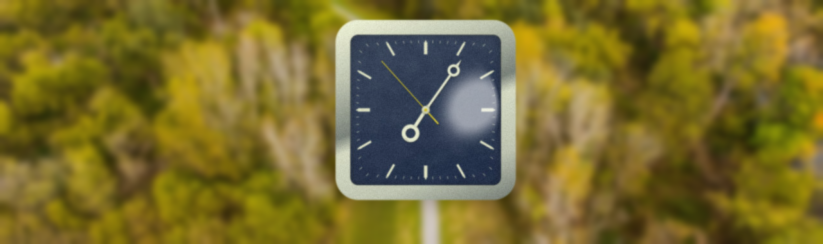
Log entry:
**7:05:53**
